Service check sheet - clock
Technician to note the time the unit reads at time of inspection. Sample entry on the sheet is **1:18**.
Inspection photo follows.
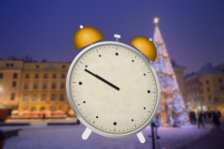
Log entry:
**9:49**
